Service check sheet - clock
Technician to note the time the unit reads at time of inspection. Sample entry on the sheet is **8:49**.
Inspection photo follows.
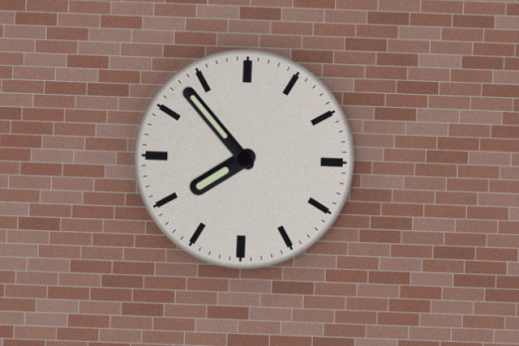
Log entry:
**7:53**
